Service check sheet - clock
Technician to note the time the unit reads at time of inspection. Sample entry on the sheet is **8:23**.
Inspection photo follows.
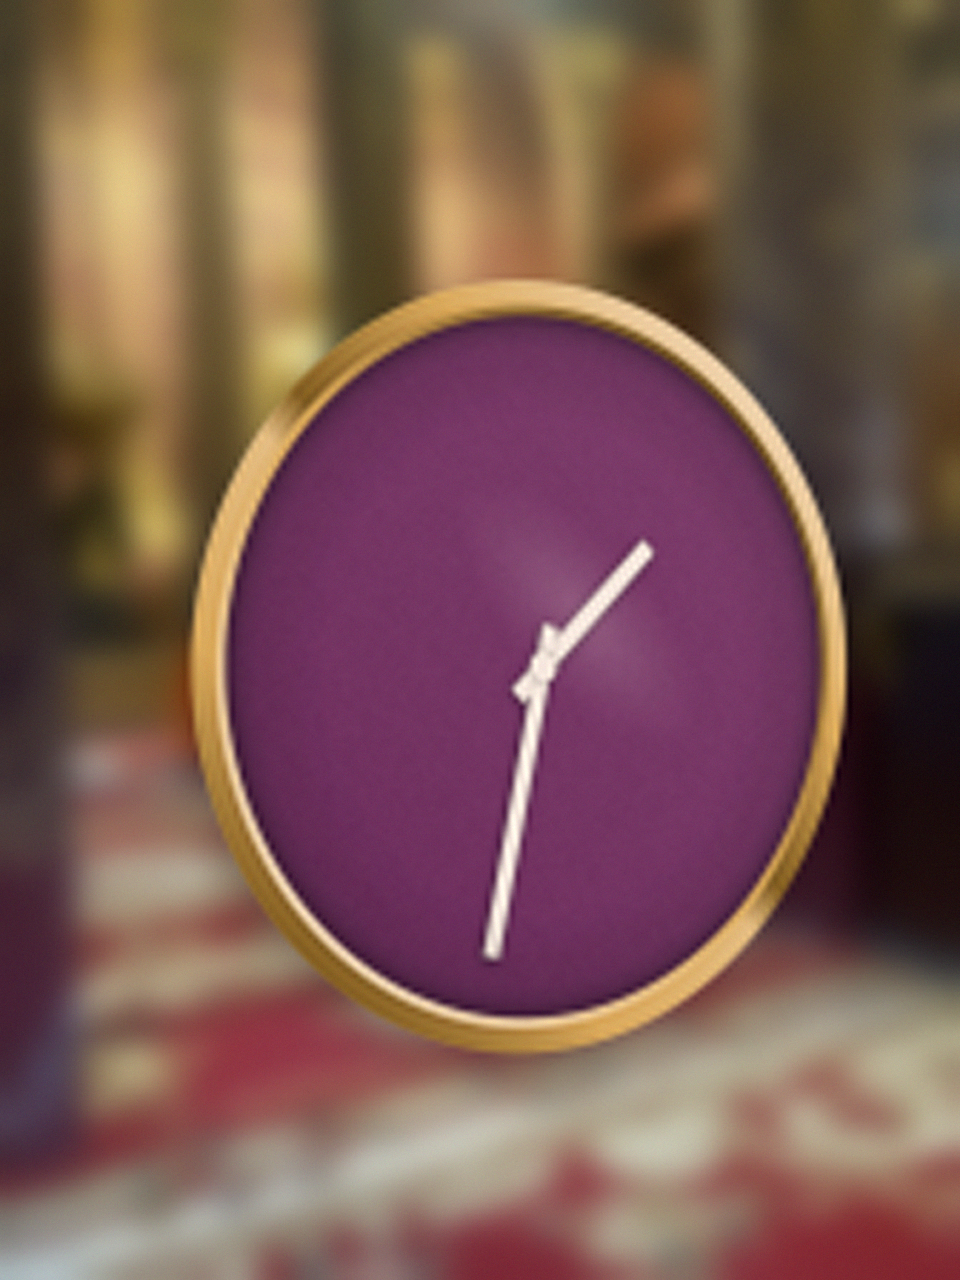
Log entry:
**1:32**
